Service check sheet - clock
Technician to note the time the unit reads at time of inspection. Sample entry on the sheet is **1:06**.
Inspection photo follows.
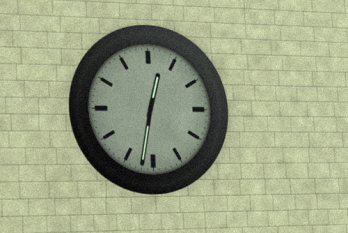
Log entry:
**12:32**
